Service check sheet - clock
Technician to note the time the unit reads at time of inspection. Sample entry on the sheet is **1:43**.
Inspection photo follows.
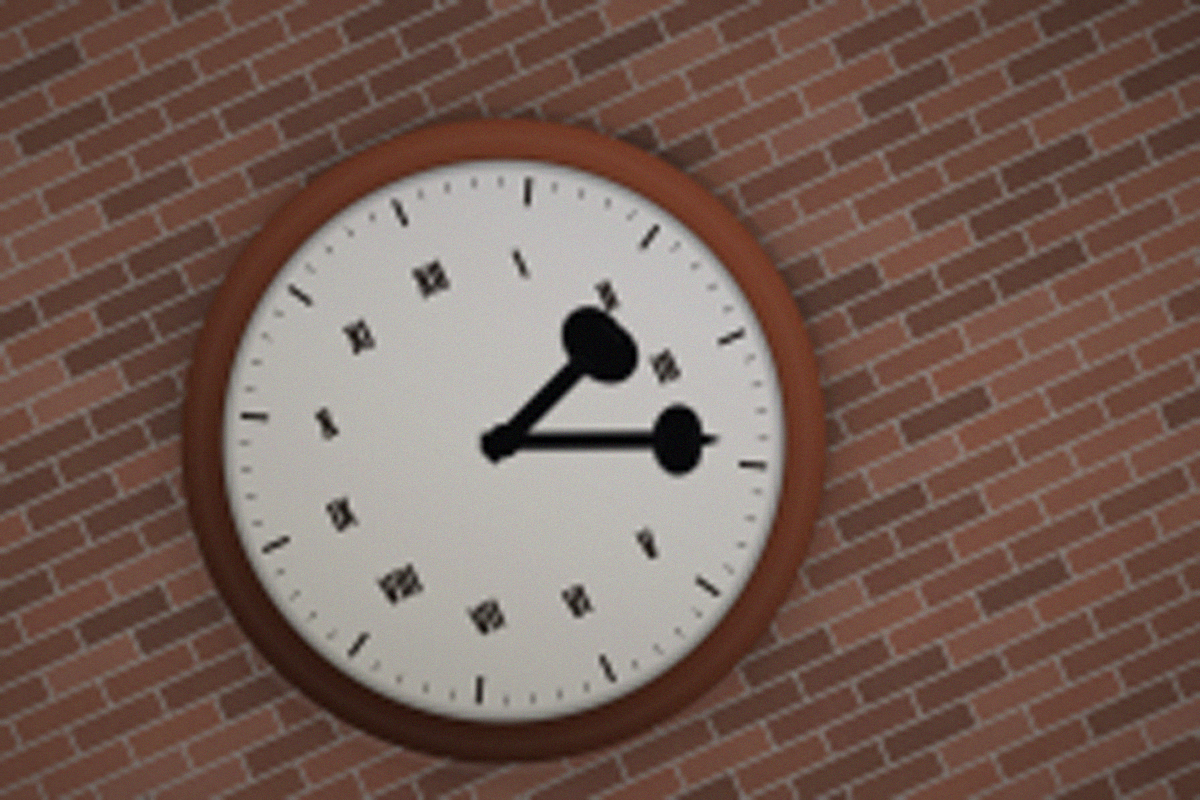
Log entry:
**2:19**
